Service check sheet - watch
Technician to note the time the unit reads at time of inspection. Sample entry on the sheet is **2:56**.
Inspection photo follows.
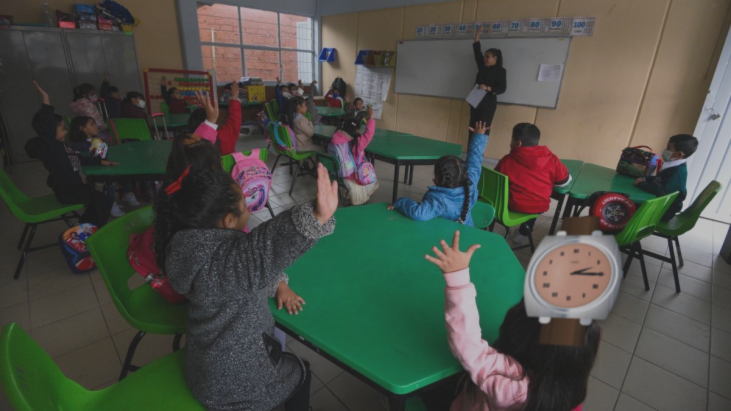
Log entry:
**2:15**
